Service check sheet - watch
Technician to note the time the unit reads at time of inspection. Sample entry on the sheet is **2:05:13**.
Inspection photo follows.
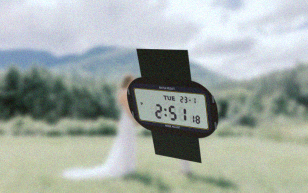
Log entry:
**2:51:18**
